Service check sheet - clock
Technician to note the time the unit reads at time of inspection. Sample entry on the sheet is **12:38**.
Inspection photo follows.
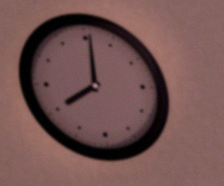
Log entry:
**8:01**
